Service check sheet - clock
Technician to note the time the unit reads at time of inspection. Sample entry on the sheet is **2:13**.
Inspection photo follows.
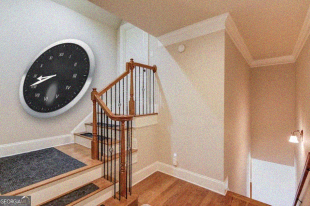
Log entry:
**8:41**
